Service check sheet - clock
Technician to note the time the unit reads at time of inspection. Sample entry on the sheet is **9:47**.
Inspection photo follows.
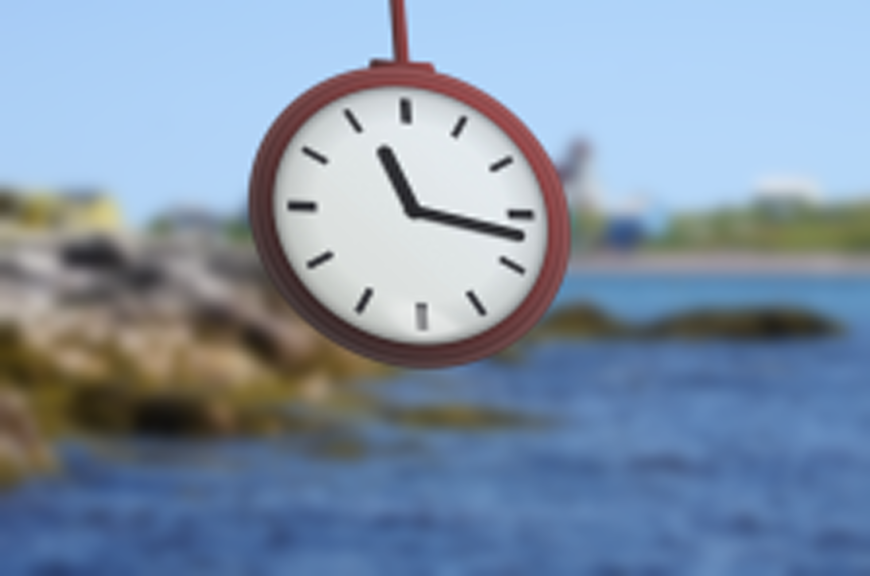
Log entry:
**11:17**
